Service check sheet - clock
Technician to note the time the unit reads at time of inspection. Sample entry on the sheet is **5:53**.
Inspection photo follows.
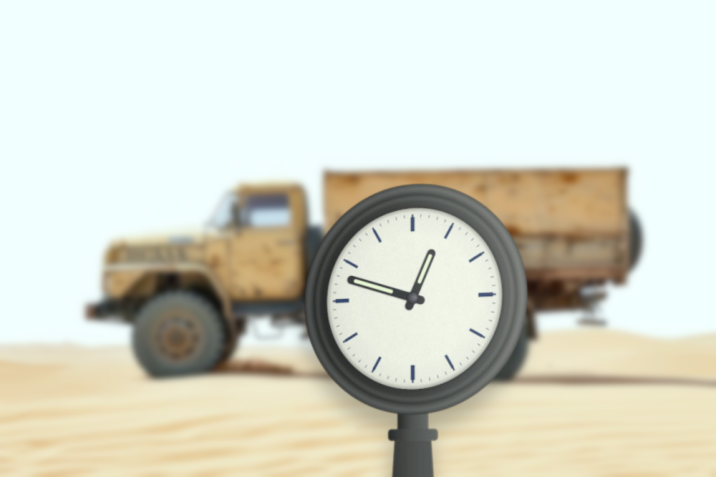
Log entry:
**12:48**
